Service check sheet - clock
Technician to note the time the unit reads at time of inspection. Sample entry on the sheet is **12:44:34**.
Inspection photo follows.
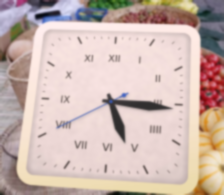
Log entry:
**5:15:40**
